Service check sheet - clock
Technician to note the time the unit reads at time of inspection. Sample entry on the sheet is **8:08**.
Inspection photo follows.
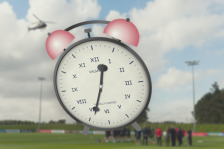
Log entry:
**12:34**
